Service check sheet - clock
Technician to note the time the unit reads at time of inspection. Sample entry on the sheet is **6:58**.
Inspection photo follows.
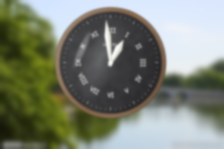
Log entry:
**12:59**
